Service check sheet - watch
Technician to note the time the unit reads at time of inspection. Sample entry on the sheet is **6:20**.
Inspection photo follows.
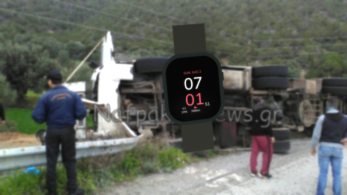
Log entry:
**7:01**
